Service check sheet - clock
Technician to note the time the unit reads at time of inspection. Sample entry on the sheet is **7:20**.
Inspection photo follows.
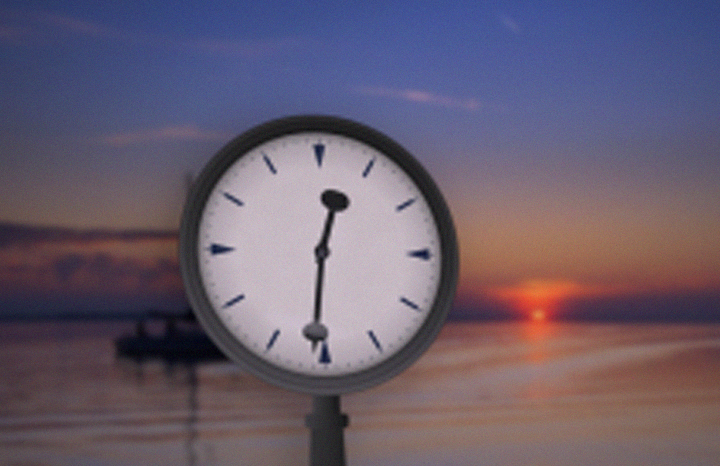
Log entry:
**12:31**
